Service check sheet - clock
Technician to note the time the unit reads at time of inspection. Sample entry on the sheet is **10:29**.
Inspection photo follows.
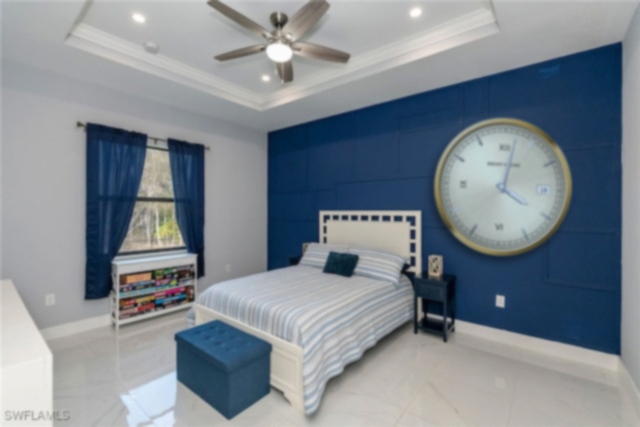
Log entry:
**4:02**
